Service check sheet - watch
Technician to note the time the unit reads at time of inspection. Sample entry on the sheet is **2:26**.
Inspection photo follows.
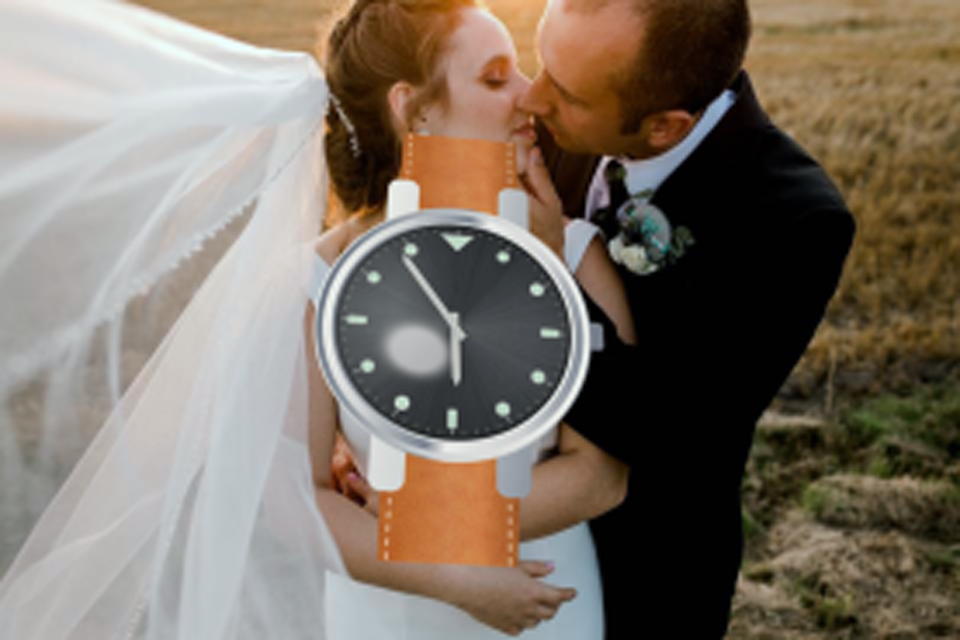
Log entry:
**5:54**
